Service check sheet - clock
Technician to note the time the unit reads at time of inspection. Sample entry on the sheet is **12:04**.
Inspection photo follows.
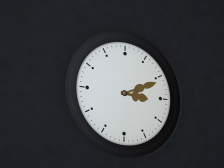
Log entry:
**3:11**
